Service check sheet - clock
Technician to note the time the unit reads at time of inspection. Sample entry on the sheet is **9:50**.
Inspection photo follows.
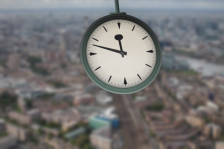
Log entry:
**11:48**
